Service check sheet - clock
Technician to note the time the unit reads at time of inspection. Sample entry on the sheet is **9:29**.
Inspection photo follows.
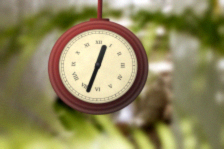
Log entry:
**12:33**
